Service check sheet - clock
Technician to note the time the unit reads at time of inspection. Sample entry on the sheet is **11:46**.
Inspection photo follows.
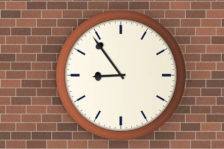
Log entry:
**8:54**
